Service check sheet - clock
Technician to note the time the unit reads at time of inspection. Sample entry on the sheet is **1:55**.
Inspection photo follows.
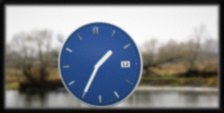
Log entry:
**1:35**
